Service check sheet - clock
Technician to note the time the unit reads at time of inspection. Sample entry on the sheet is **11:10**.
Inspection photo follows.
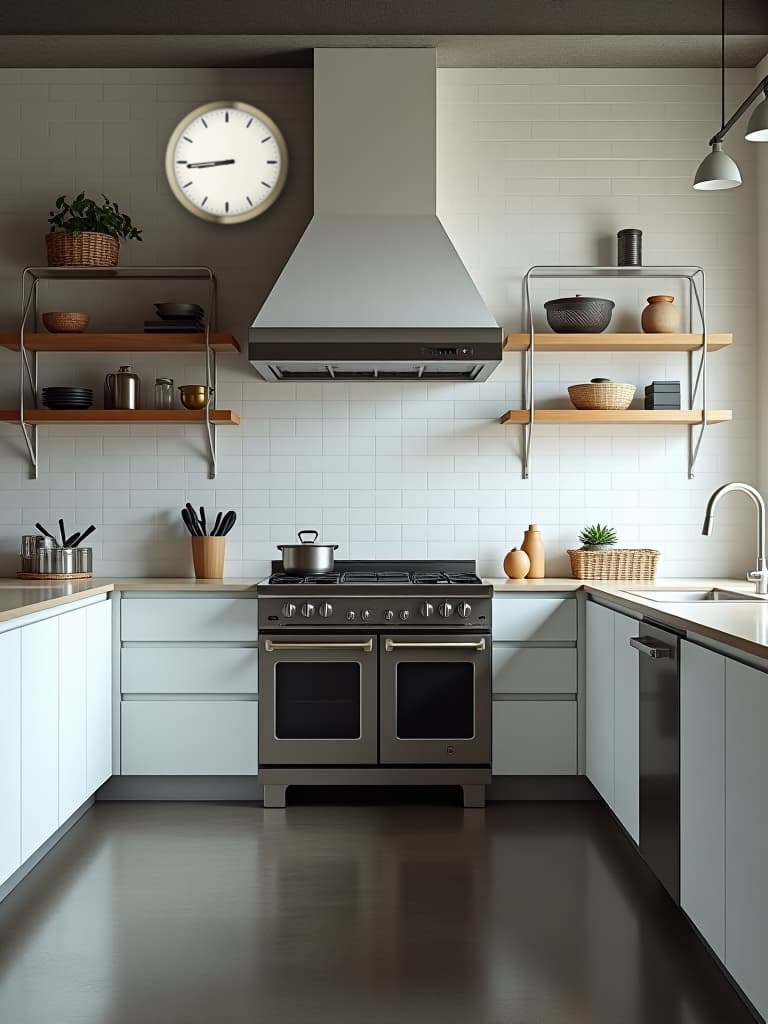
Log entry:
**8:44**
